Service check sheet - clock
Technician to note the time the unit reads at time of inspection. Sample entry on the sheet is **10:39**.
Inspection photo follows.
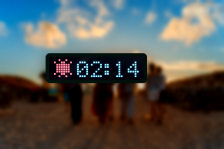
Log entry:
**2:14**
